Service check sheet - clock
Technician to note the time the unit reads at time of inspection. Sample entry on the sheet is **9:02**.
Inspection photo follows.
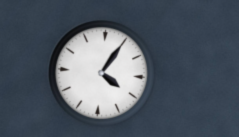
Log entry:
**4:05**
